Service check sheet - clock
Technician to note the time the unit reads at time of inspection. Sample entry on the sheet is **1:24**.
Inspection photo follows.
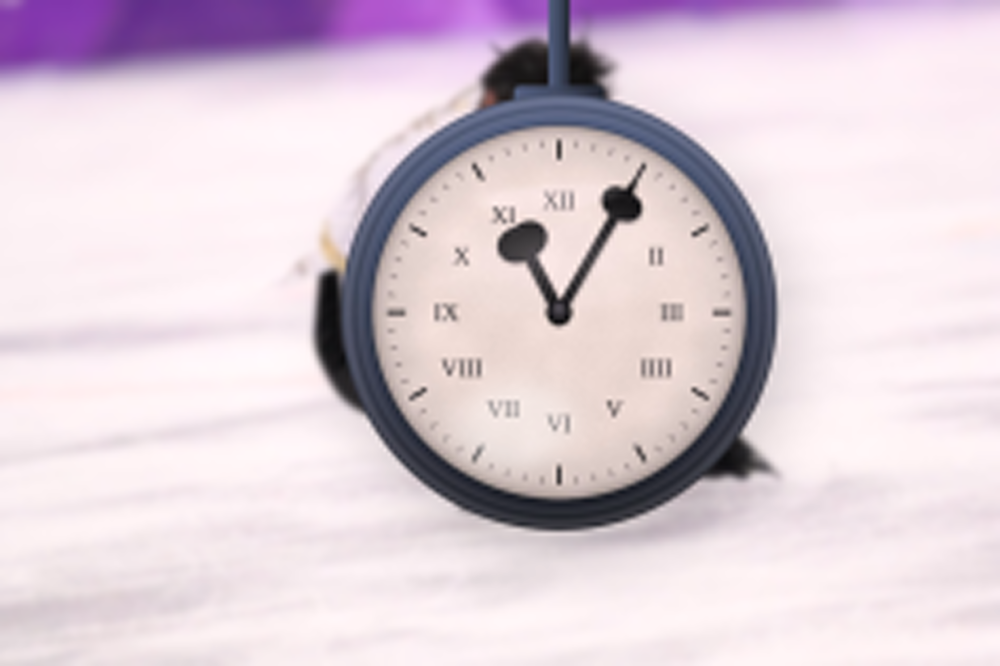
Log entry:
**11:05**
